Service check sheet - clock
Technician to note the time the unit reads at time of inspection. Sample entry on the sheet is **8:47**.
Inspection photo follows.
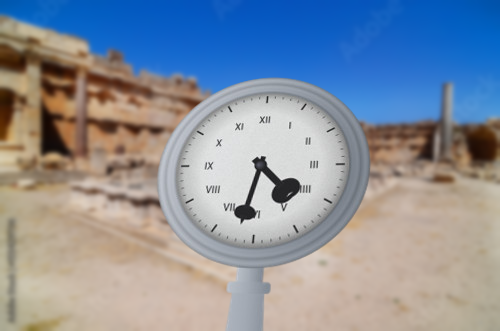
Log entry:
**4:32**
